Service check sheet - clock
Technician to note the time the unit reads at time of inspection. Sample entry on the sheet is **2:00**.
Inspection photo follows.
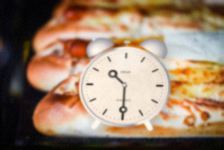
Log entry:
**10:30**
